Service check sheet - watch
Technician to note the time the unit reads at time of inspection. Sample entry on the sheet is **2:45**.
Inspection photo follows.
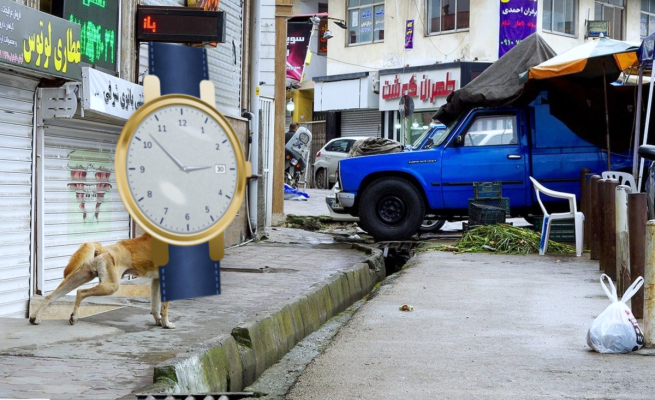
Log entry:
**2:52**
